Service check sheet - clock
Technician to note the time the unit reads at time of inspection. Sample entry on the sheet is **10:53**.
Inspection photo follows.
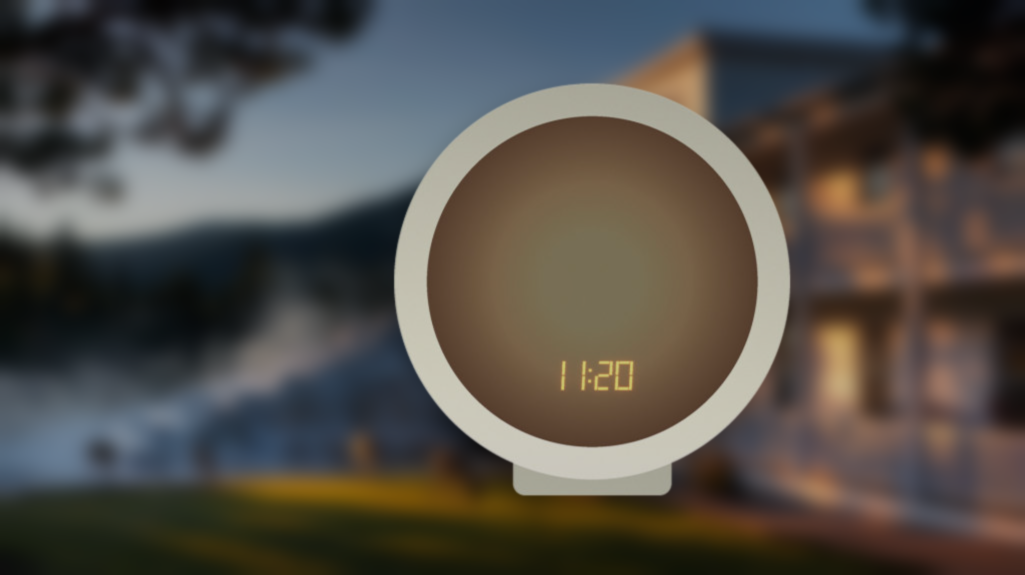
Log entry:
**11:20**
